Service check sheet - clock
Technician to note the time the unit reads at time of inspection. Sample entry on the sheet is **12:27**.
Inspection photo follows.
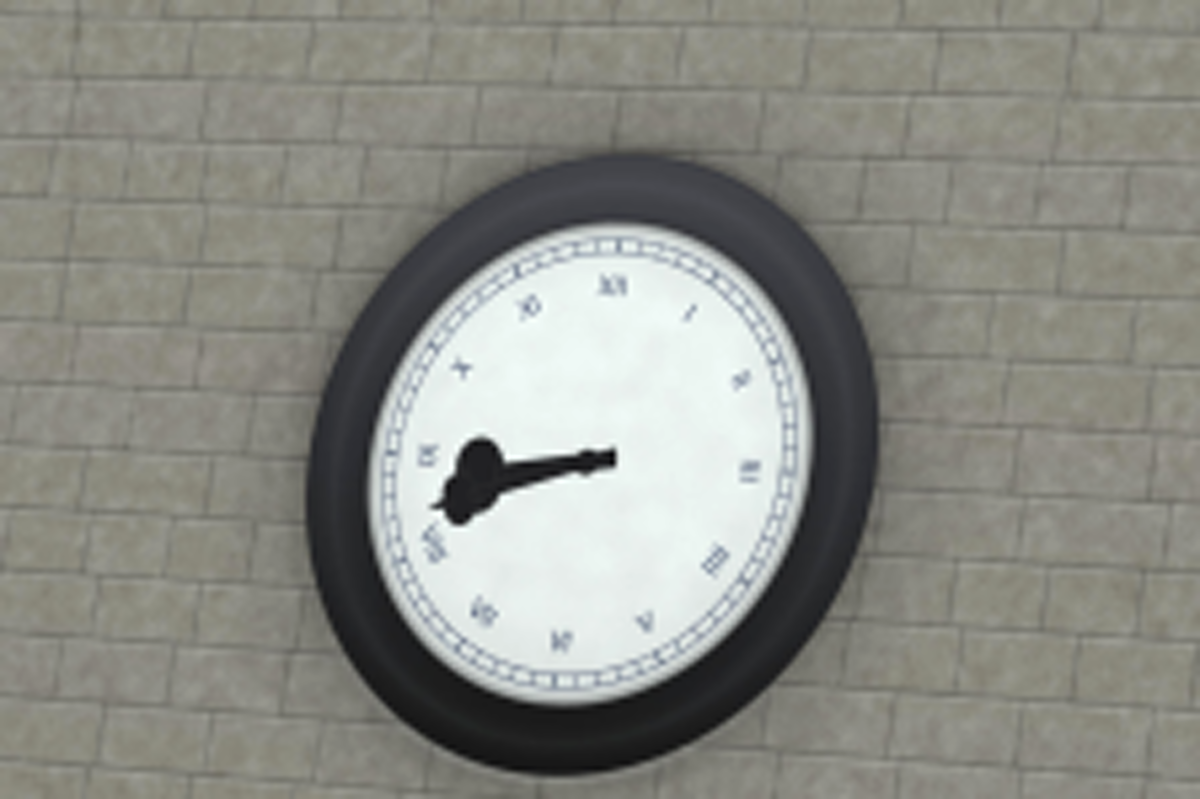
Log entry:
**8:42**
